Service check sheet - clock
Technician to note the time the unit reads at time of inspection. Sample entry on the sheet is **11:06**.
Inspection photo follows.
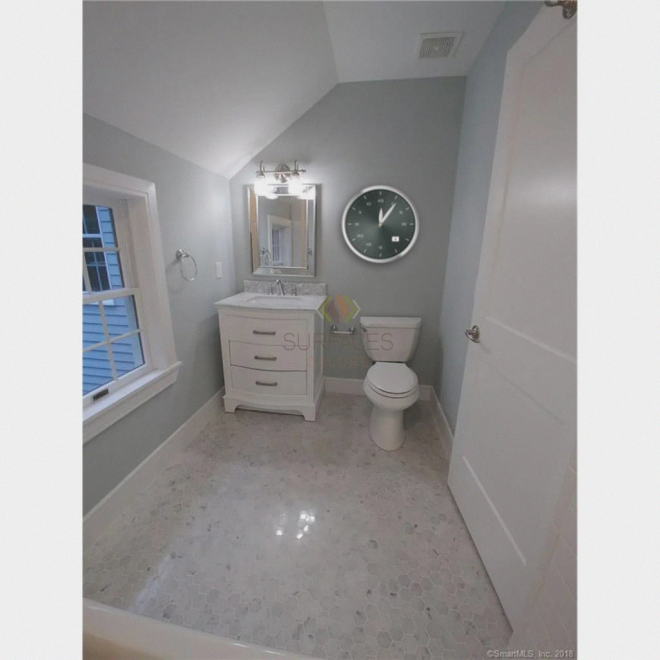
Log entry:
**12:06**
